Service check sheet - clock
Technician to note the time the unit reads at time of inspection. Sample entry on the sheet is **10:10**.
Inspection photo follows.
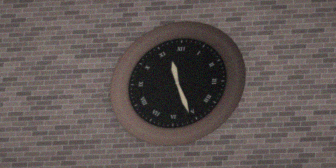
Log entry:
**11:26**
